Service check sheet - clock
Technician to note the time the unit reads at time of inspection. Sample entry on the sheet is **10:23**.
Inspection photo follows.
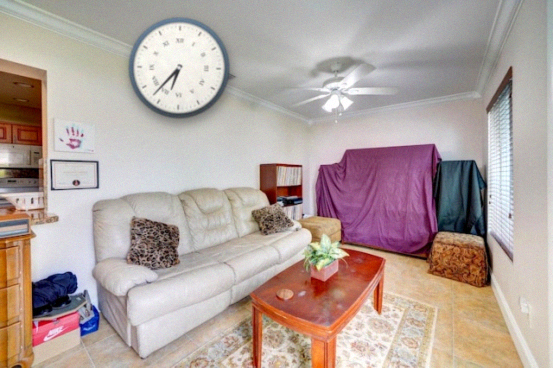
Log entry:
**6:37**
